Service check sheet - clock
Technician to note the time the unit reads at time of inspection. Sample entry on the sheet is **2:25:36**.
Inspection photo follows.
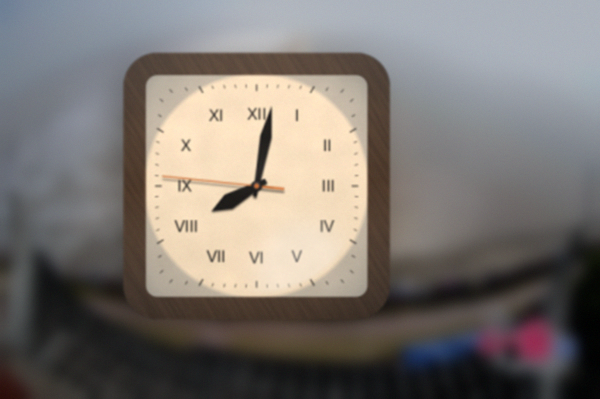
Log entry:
**8:01:46**
